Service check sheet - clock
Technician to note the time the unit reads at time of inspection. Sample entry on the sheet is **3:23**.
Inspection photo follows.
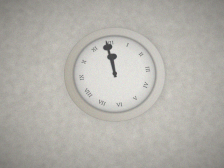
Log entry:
**11:59**
